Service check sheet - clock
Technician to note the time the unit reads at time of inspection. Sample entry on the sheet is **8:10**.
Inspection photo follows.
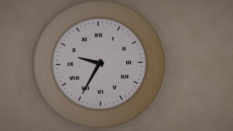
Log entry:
**9:35**
